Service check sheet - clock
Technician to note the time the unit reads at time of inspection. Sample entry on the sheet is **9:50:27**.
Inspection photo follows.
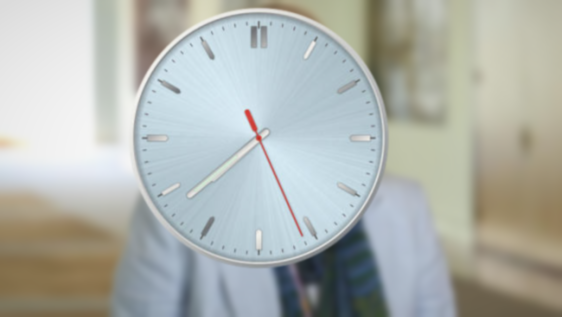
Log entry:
**7:38:26**
